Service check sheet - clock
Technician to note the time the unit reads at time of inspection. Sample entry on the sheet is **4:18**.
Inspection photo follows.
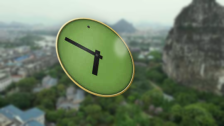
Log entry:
**6:50**
